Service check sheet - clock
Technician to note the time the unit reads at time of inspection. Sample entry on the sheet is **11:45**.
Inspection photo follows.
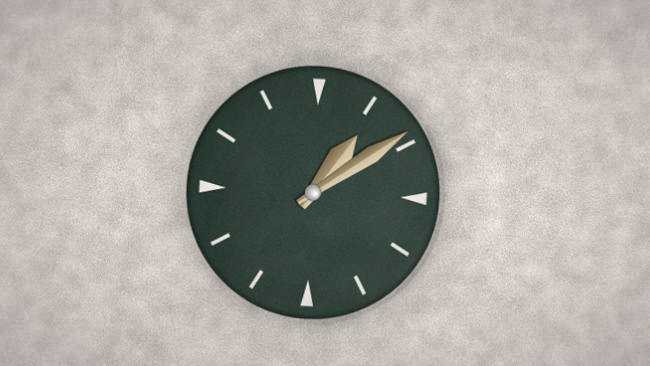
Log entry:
**1:09**
